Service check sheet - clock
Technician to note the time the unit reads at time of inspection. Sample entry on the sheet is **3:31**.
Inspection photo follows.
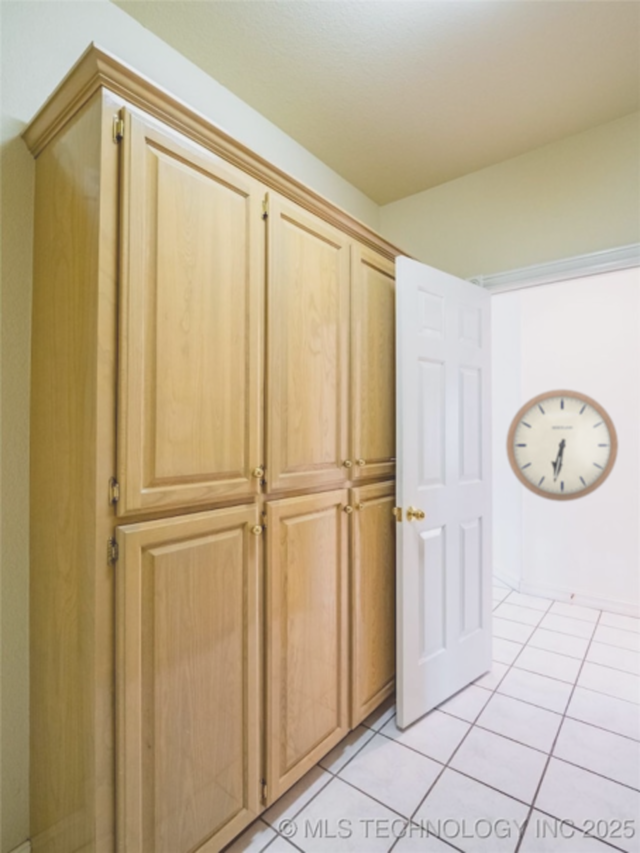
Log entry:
**6:32**
